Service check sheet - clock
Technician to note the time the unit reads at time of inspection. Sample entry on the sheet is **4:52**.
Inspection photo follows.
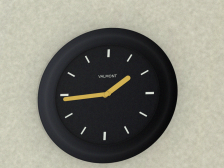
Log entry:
**1:44**
